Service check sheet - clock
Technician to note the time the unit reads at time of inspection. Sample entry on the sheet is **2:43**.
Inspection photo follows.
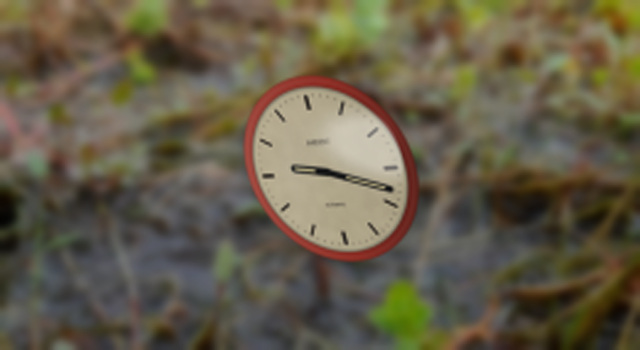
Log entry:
**9:18**
